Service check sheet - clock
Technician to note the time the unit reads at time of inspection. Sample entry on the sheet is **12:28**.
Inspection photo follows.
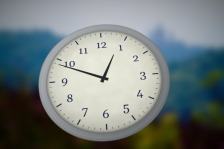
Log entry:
**12:49**
